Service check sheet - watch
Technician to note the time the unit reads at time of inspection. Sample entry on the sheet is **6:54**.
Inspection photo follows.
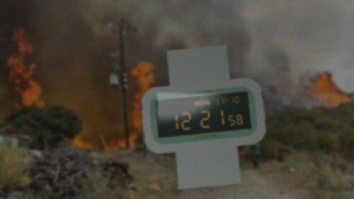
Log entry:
**12:21**
